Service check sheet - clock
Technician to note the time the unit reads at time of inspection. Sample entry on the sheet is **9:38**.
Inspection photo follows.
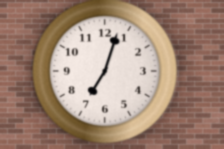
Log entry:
**7:03**
